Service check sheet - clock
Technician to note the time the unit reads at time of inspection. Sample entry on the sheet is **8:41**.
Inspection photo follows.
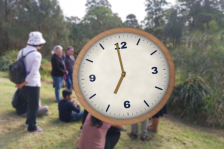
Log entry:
**6:59**
